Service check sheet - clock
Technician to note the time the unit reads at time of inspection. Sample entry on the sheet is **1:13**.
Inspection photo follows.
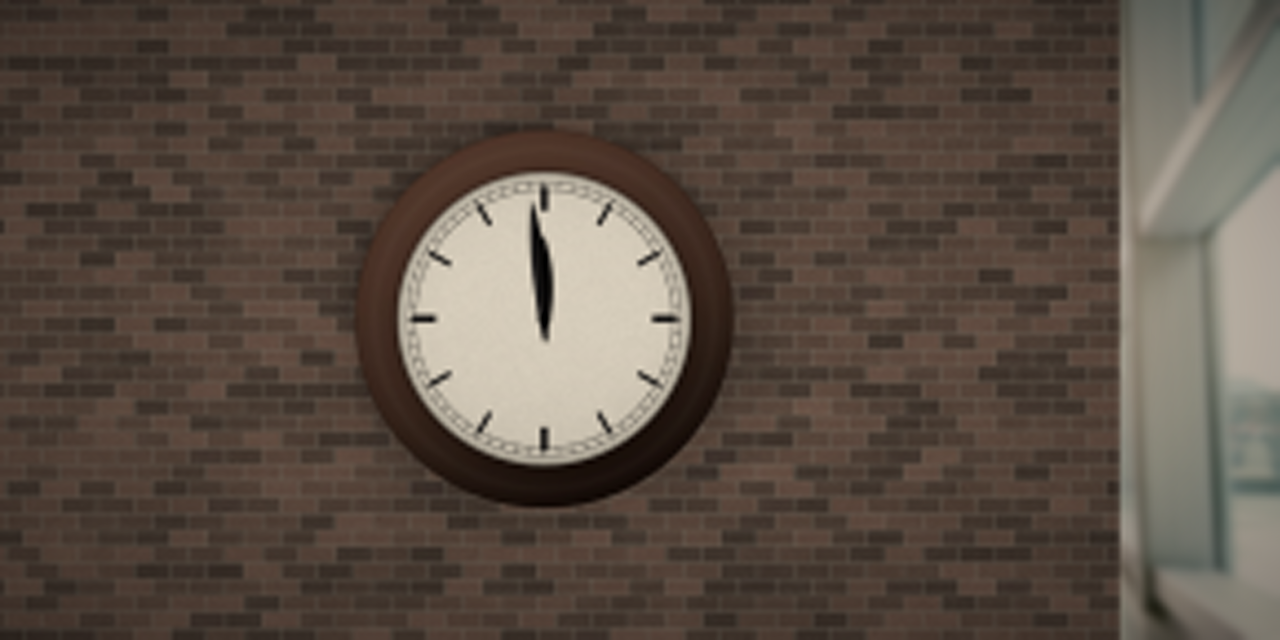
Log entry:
**11:59**
